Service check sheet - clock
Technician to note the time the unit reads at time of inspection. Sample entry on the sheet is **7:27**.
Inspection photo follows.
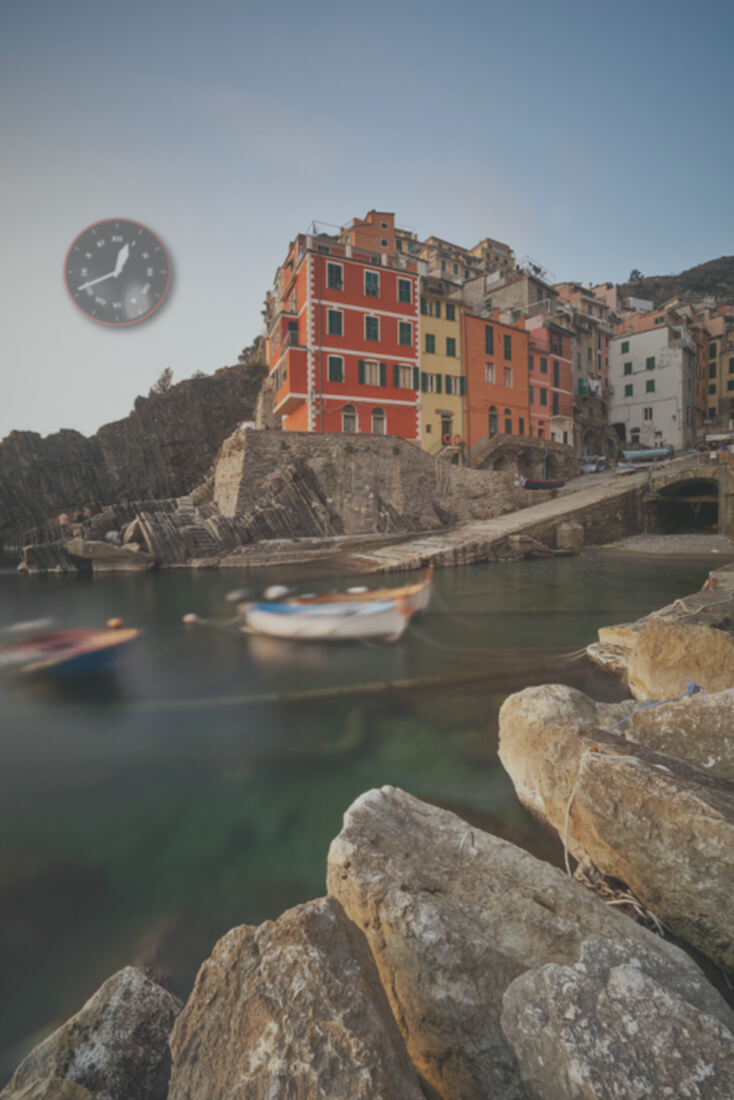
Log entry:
**12:41**
